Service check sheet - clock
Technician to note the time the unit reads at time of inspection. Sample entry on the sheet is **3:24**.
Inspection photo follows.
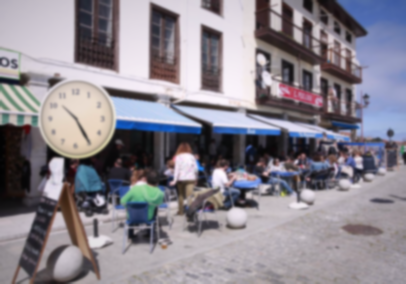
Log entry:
**10:25**
